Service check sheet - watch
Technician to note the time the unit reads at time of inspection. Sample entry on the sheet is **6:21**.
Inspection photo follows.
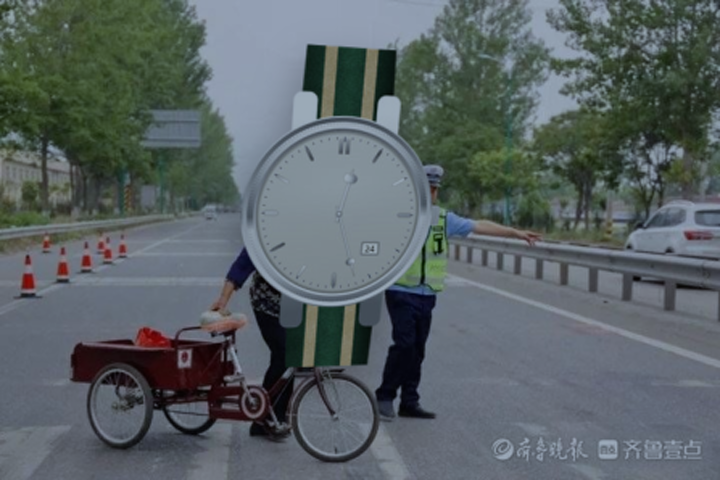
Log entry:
**12:27**
